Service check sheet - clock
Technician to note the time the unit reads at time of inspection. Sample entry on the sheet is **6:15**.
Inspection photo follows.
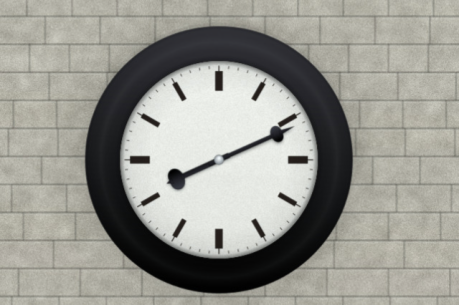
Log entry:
**8:11**
